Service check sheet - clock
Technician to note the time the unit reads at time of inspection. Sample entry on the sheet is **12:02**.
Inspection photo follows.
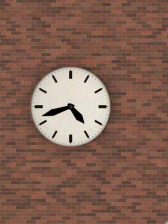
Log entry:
**4:42**
